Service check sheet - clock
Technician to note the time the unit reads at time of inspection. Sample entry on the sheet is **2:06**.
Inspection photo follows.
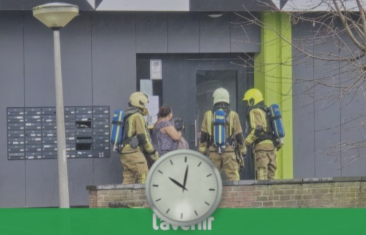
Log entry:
**10:01**
